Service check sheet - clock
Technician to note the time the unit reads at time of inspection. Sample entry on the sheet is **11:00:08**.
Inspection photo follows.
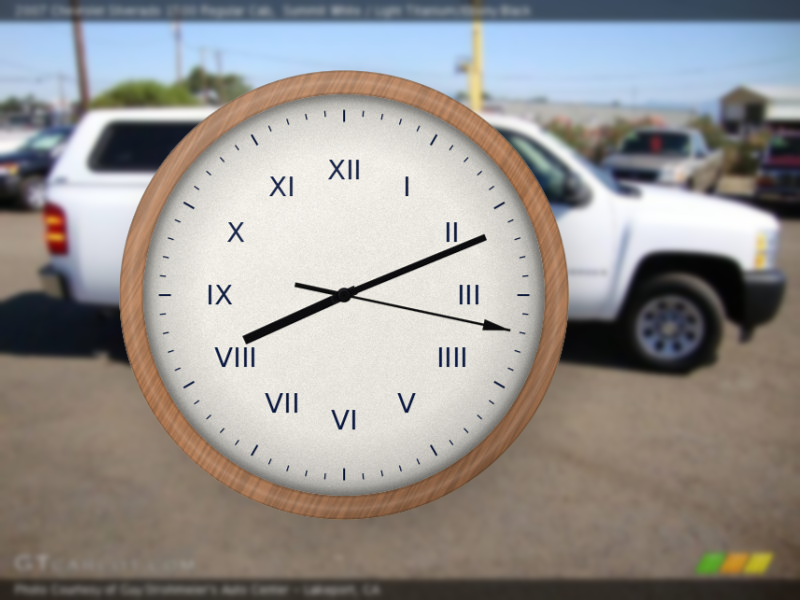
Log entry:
**8:11:17**
